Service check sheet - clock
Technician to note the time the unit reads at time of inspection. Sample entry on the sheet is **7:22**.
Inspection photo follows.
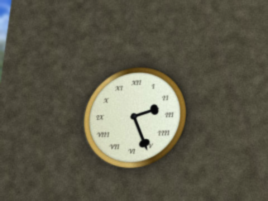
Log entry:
**2:26**
